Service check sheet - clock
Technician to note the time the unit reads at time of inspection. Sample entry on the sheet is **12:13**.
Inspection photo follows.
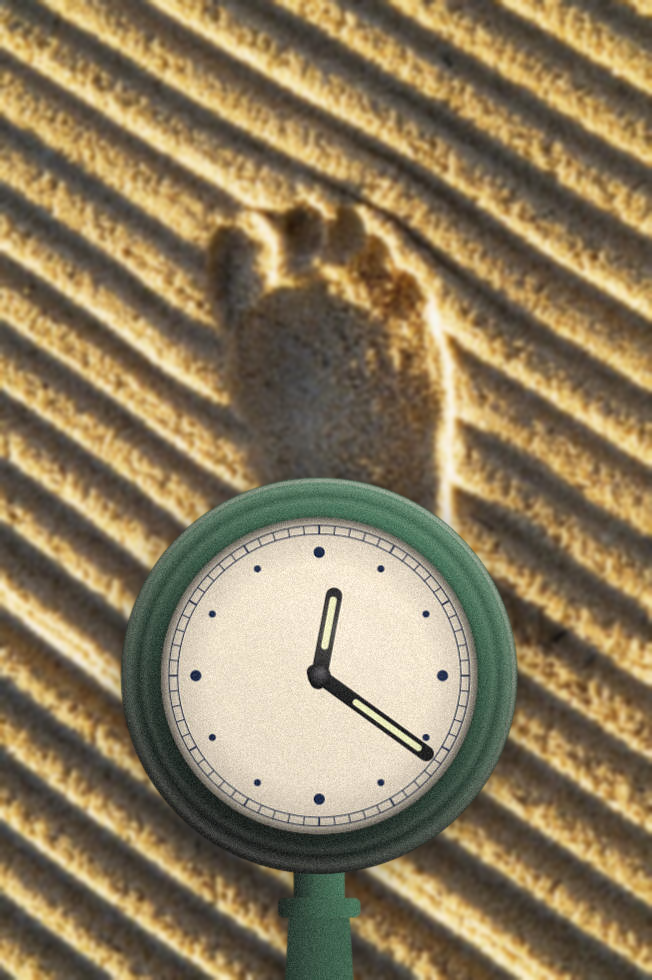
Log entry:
**12:21**
